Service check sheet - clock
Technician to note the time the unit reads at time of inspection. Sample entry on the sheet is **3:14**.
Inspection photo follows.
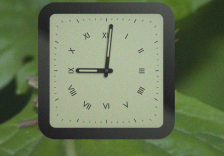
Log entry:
**9:01**
